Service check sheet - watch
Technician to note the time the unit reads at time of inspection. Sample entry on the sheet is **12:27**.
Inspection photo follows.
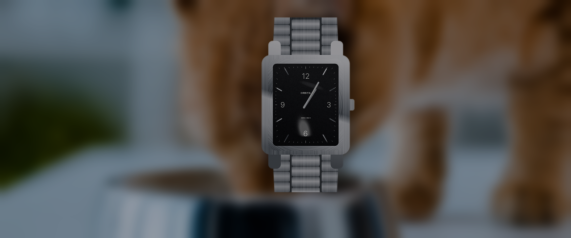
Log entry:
**1:05**
